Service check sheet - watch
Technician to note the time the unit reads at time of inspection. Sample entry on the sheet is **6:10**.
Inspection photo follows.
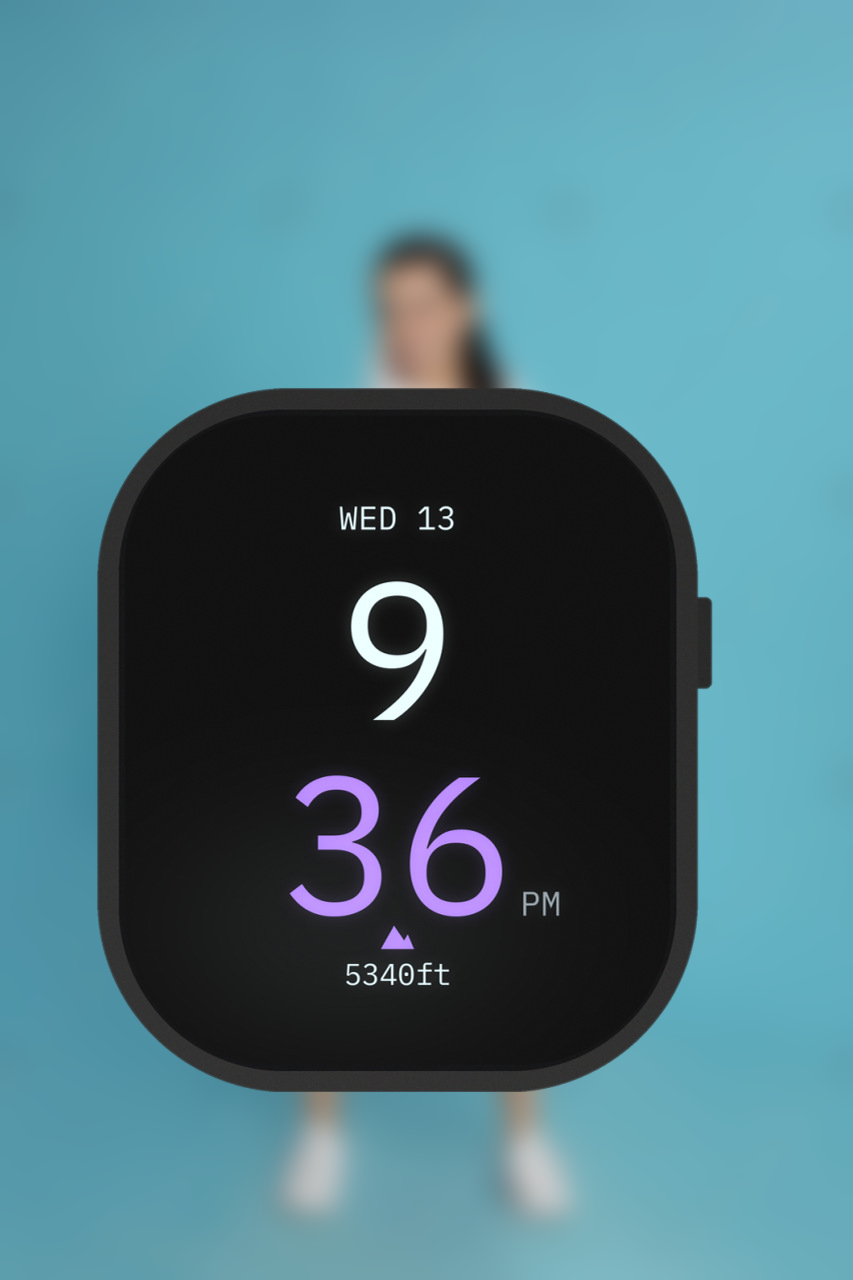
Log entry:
**9:36**
